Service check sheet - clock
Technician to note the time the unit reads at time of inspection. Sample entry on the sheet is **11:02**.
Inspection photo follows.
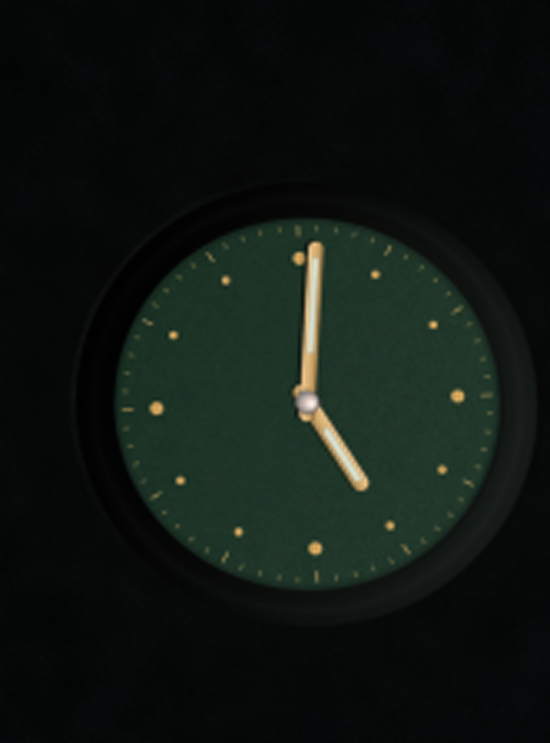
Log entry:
**5:01**
